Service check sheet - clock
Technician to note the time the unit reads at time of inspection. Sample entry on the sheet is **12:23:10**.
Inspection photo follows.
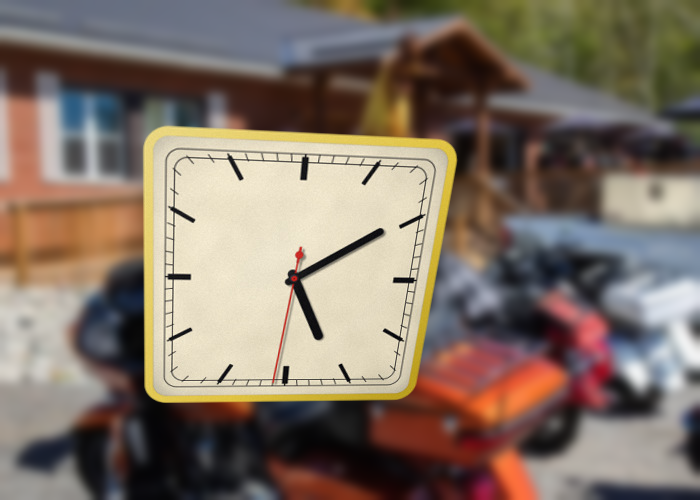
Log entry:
**5:09:31**
